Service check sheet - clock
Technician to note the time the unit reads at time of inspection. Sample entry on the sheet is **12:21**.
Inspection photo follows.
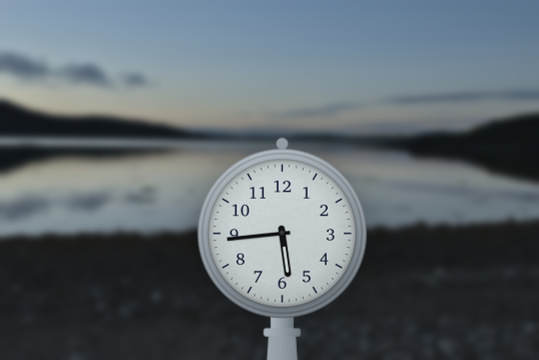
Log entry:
**5:44**
